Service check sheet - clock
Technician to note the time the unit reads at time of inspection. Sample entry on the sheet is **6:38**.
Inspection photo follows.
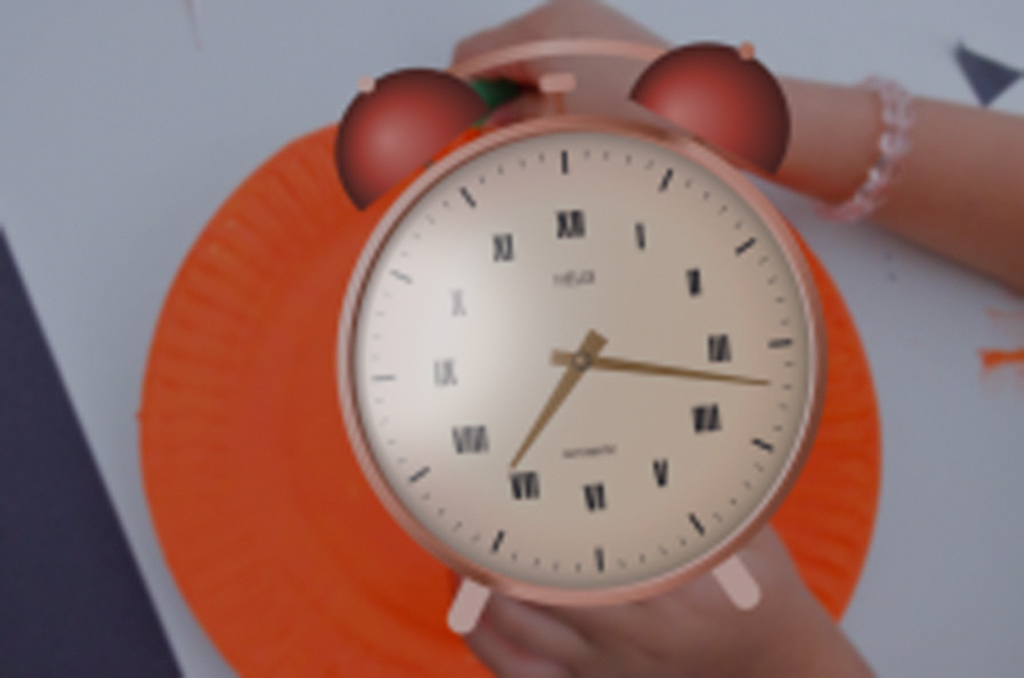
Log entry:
**7:17**
